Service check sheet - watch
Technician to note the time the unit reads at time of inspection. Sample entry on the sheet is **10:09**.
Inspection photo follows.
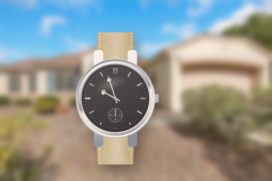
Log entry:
**9:57**
